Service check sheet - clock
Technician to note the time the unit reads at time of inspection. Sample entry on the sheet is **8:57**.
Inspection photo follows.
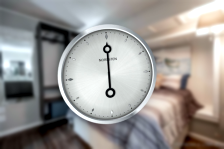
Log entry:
**6:00**
